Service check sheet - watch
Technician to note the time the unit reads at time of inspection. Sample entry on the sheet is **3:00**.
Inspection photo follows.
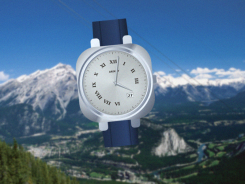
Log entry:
**4:02**
